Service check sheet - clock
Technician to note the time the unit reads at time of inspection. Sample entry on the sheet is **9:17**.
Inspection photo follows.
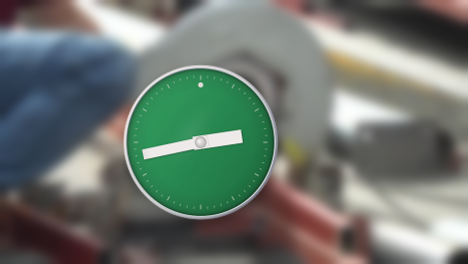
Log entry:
**2:43**
